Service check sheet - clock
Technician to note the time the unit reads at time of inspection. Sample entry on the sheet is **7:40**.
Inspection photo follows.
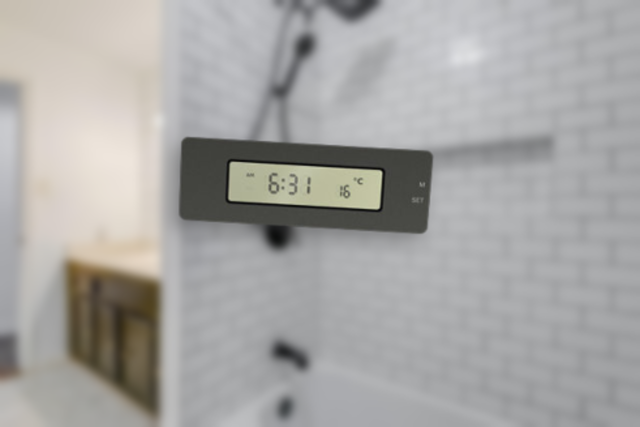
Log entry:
**6:31**
